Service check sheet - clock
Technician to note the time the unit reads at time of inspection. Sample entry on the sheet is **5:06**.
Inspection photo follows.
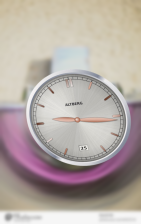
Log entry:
**9:16**
